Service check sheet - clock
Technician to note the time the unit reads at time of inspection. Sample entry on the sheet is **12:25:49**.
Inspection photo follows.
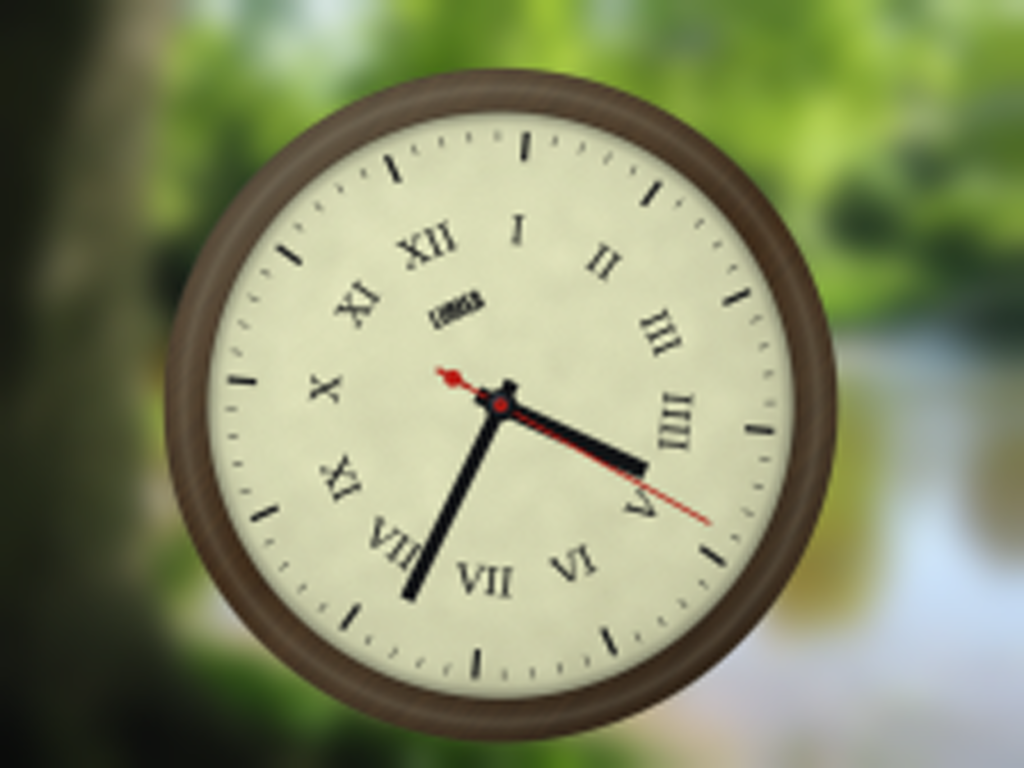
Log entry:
**4:38:24**
